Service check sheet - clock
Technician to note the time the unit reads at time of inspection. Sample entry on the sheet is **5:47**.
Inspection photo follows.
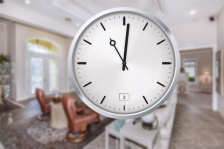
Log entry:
**11:01**
